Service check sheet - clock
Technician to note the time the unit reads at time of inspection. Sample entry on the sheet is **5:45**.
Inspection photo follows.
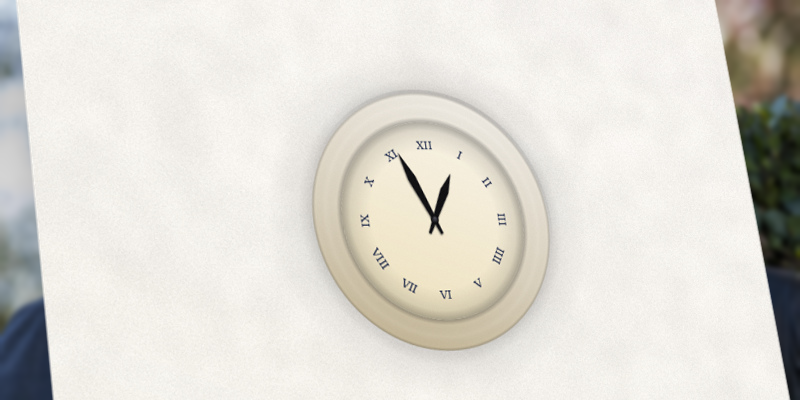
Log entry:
**12:56**
